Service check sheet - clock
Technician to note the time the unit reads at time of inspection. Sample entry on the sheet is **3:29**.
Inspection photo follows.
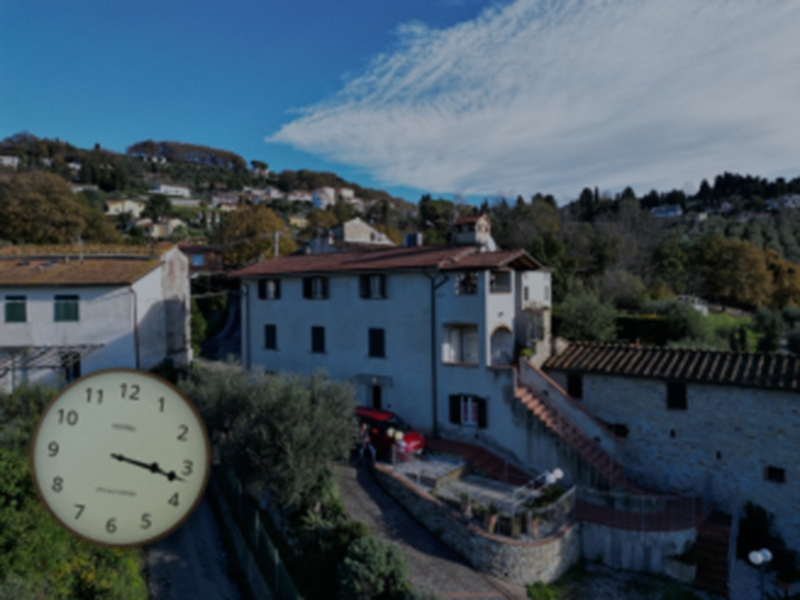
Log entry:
**3:17**
